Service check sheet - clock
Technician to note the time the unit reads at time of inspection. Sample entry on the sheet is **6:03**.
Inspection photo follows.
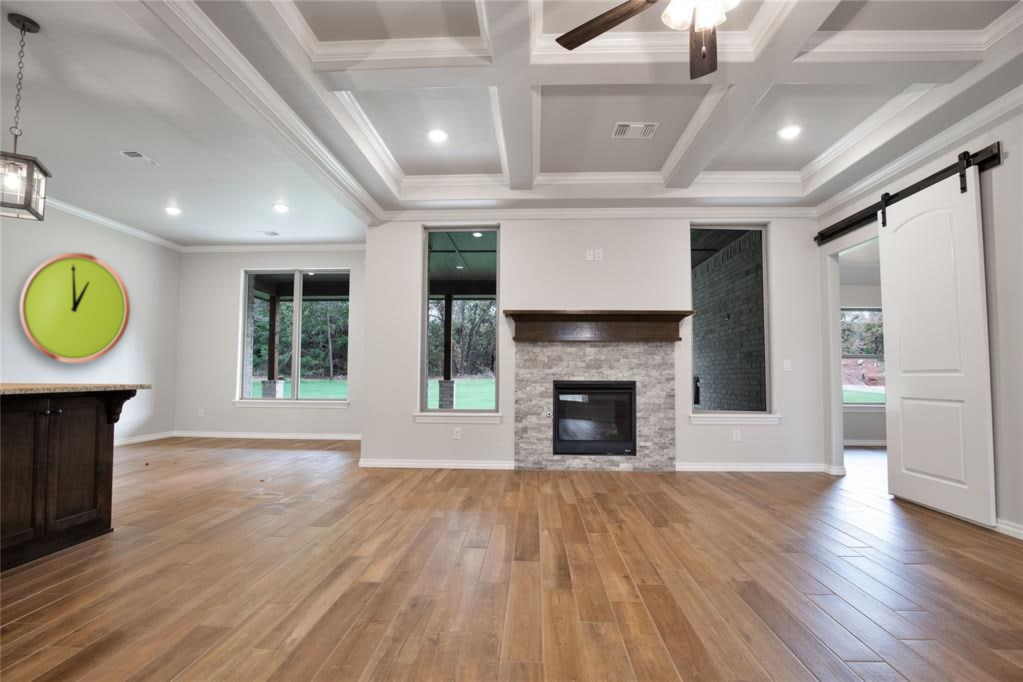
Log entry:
**1:00**
